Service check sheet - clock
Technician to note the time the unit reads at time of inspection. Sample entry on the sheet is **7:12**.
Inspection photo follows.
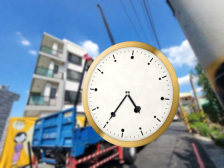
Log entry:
**4:35**
